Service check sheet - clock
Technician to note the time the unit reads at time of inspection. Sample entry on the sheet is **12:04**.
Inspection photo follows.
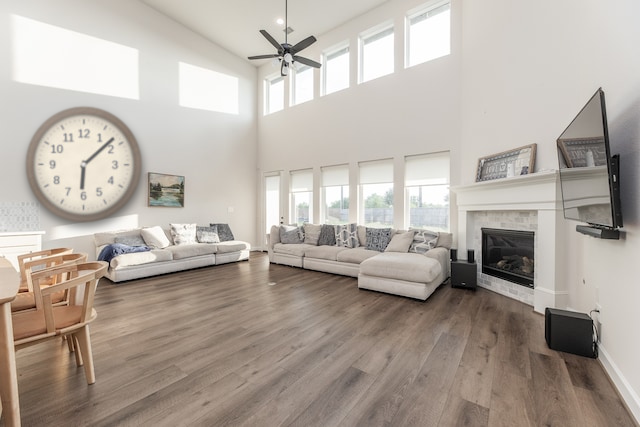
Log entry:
**6:08**
